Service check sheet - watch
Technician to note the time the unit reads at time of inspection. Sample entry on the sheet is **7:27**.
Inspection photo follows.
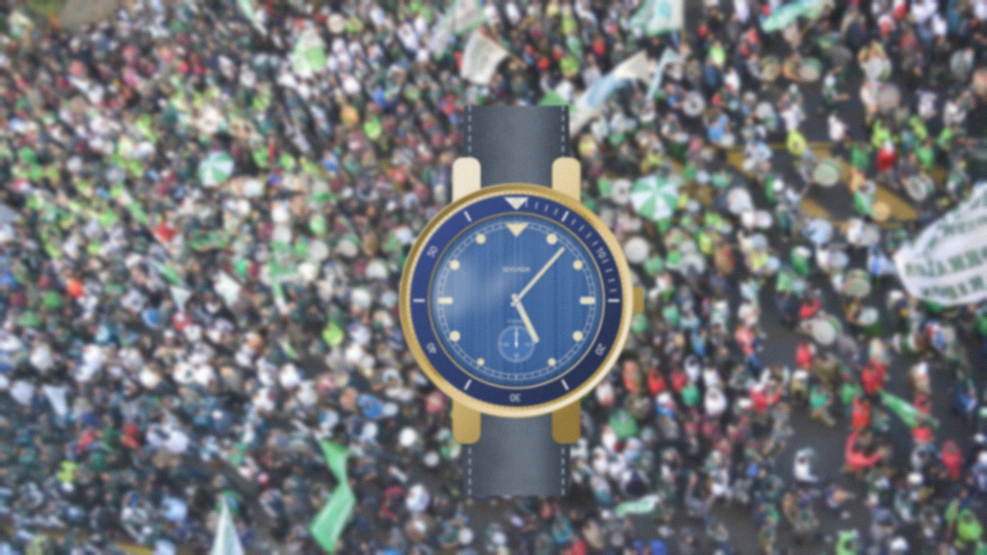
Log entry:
**5:07**
